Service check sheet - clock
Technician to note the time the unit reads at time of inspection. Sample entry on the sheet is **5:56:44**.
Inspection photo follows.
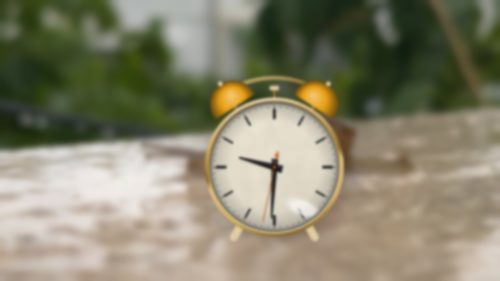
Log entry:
**9:30:32**
